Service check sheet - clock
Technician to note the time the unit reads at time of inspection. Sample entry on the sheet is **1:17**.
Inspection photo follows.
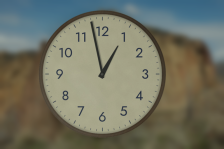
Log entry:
**12:58**
